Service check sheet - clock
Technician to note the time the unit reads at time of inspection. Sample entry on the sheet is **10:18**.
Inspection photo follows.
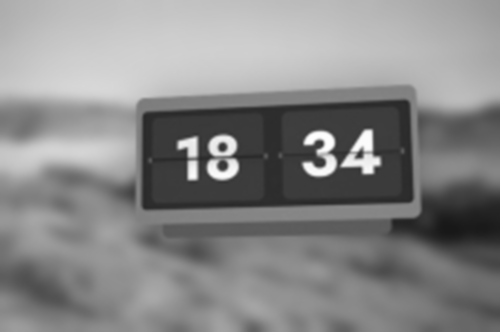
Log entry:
**18:34**
